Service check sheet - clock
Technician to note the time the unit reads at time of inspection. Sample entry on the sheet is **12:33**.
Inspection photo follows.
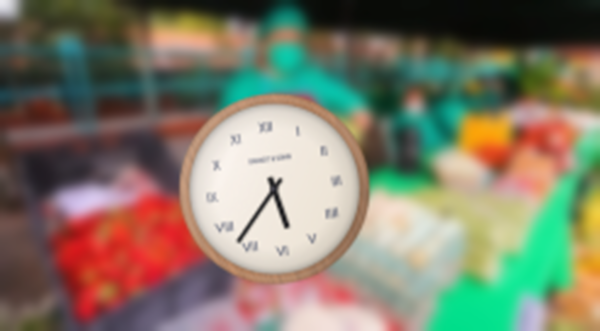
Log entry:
**5:37**
